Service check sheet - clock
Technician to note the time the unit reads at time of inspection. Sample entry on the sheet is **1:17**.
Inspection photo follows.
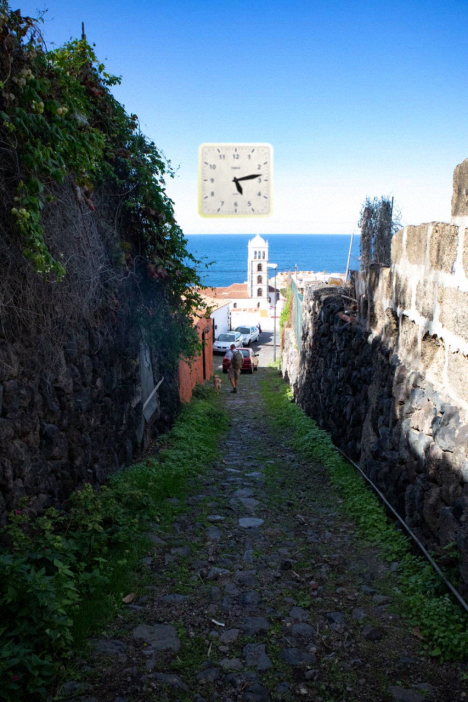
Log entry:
**5:13**
